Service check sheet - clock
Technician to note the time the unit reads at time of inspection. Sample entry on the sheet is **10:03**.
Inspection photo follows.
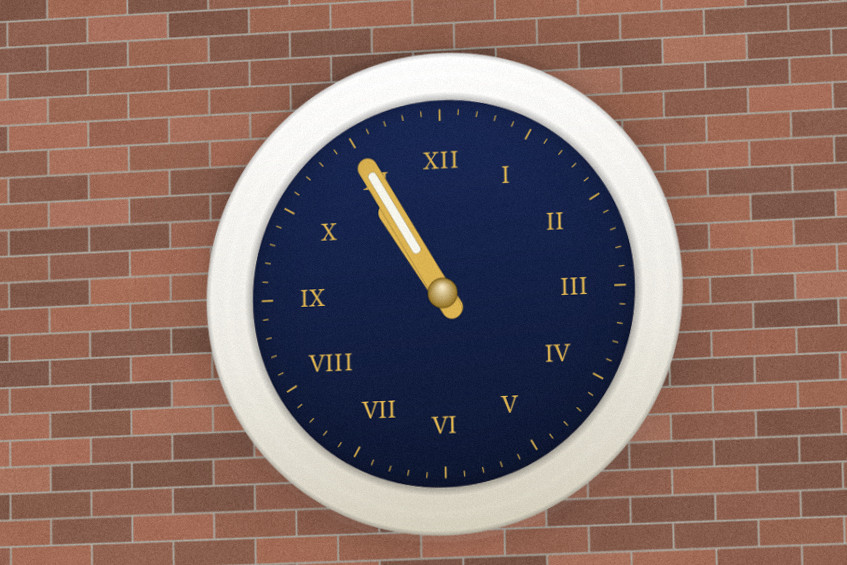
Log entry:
**10:55**
